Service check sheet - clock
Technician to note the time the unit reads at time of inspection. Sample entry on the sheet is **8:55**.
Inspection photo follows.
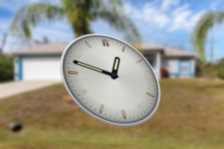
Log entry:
**12:48**
